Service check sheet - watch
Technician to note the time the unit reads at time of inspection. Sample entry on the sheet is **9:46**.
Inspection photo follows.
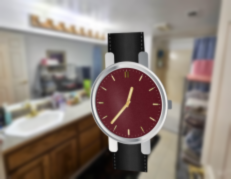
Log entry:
**12:37**
